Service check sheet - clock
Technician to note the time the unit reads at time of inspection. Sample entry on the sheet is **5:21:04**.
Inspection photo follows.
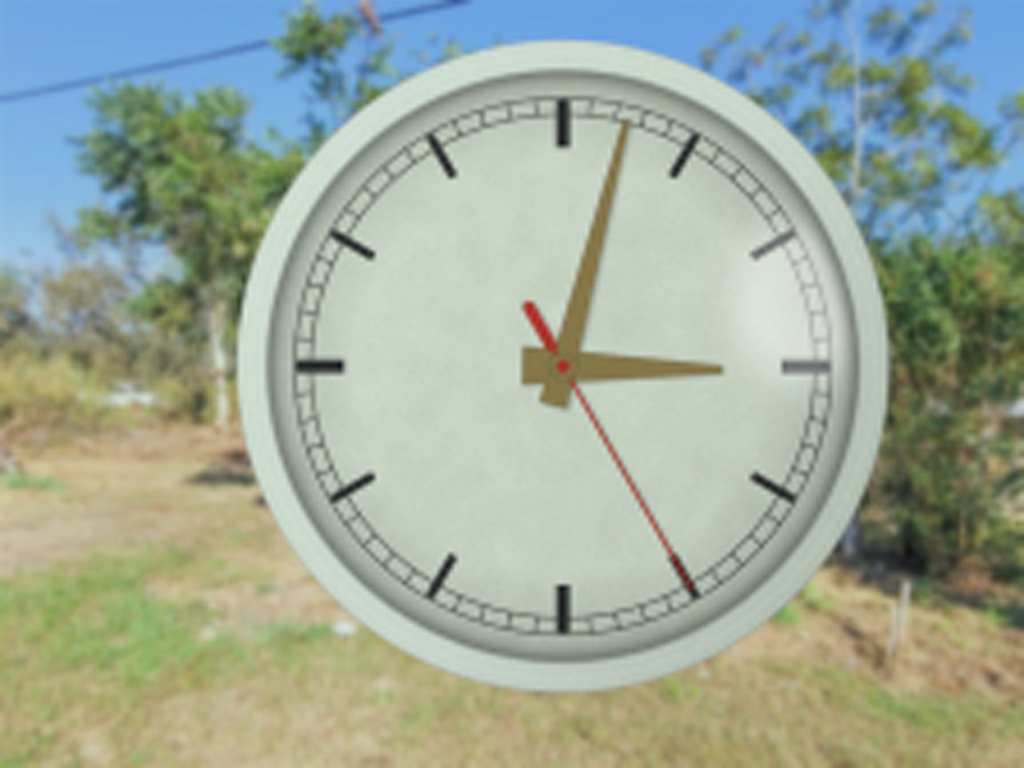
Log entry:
**3:02:25**
